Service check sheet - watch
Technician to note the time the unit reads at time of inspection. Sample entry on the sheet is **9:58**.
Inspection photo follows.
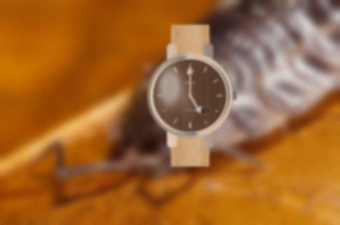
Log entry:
**5:00**
